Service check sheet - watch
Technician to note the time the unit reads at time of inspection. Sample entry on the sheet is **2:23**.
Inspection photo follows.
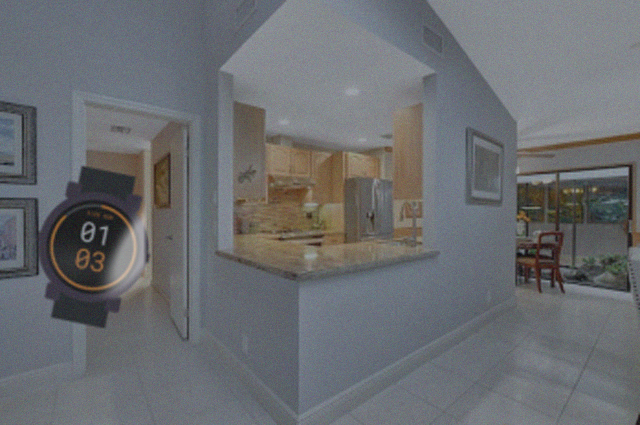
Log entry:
**1:03**
